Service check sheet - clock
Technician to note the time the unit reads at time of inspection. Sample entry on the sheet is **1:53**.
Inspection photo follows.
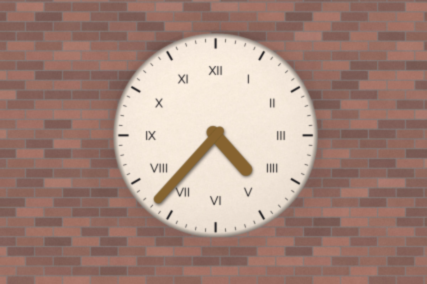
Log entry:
**4:37**
